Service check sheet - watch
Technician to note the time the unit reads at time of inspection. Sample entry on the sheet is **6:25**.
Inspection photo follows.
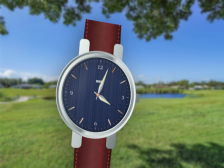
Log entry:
**4:03**
